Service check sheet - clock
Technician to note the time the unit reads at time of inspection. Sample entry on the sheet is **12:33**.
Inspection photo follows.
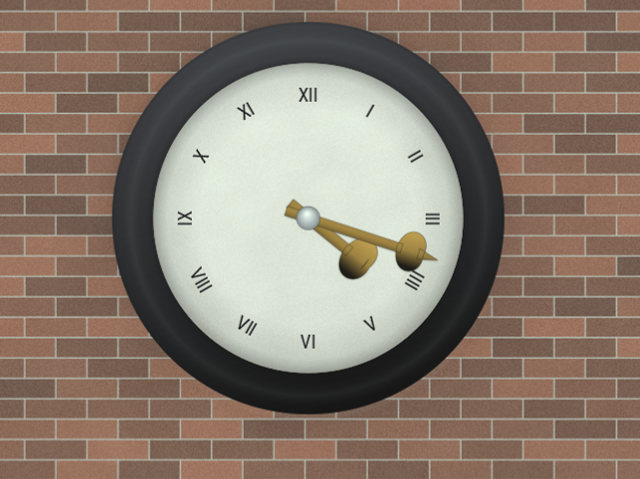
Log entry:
**4:18**
